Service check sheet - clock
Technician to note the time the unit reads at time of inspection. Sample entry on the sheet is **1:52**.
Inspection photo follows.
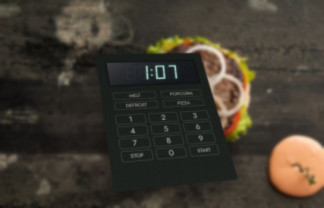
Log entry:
**1:07**
